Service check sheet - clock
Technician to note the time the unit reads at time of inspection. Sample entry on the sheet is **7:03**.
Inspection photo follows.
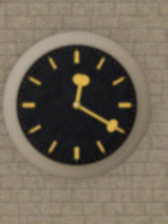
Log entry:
**12:20**
